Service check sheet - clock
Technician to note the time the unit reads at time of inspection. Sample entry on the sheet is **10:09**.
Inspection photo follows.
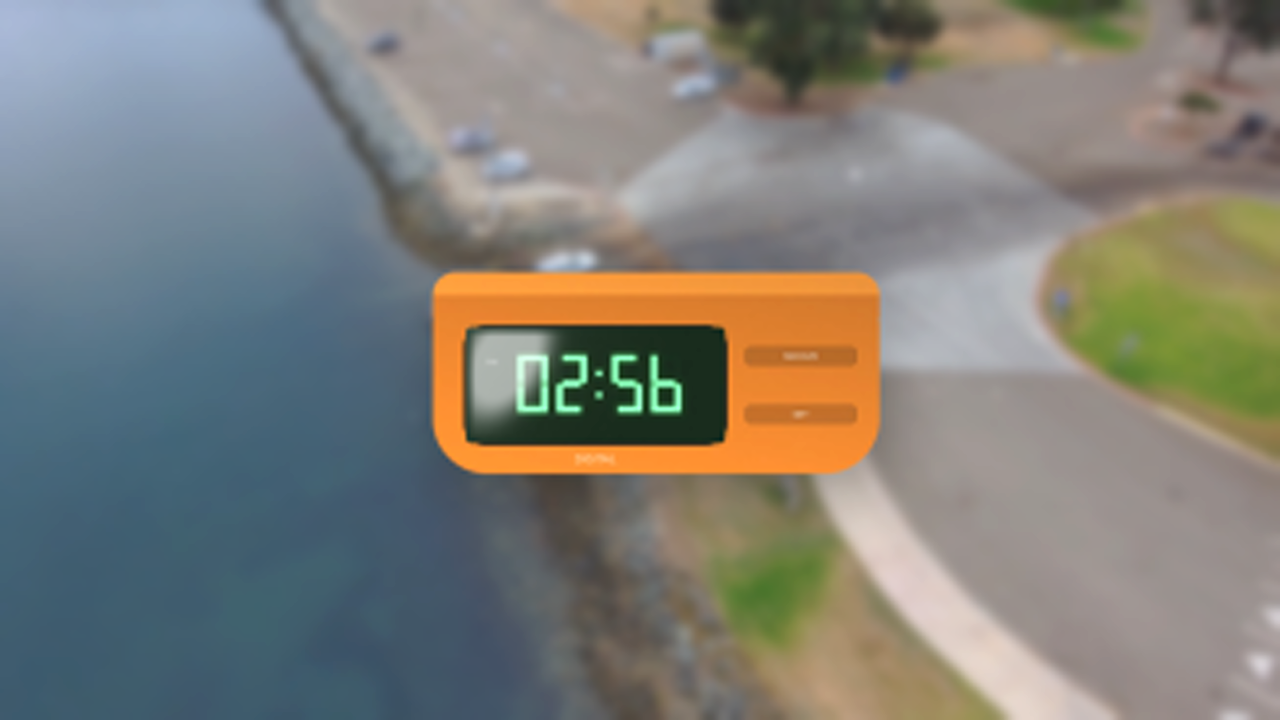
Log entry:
**2:56**
